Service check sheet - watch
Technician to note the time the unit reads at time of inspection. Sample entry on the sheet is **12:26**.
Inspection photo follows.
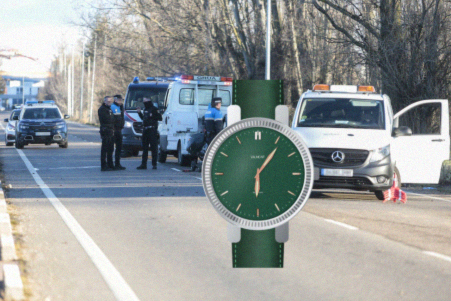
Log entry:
**6:06**
